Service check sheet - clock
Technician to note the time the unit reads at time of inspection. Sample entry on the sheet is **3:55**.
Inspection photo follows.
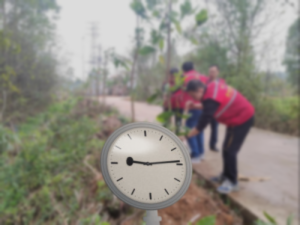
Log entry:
**9:14**
